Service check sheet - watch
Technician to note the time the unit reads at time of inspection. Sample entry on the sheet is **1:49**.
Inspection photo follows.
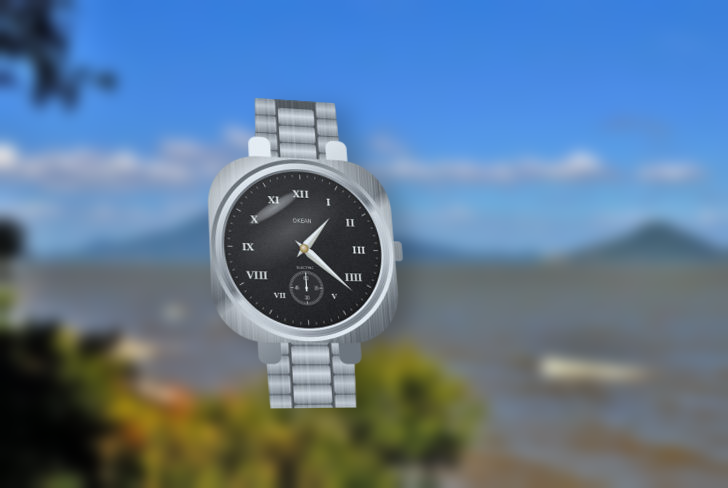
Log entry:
**1:22**
